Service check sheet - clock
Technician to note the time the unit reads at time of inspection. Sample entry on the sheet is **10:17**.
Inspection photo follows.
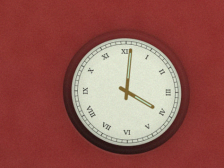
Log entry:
**4:01**
